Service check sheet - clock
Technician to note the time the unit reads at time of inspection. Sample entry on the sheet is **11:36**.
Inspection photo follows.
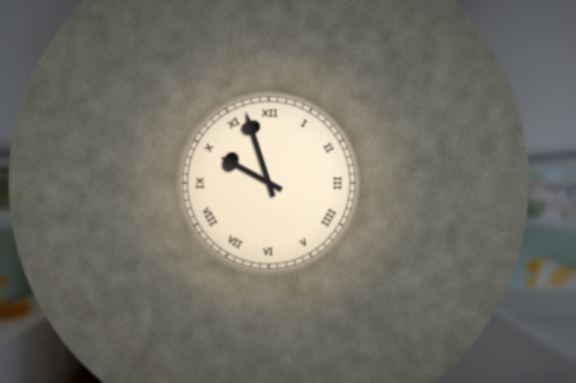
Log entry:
**9:57**
